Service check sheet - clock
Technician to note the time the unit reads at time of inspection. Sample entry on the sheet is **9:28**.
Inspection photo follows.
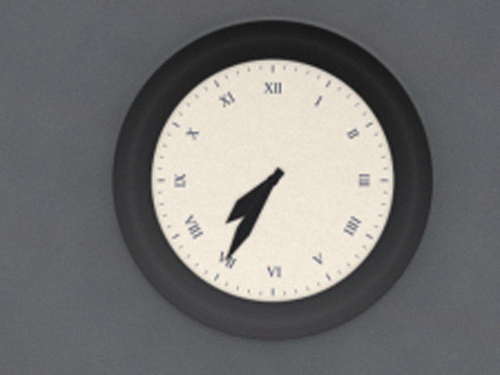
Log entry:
**7:35**
